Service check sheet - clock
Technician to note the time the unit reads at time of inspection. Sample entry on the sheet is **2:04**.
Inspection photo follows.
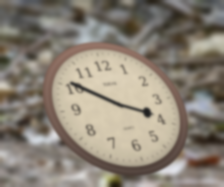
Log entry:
**3:51**
